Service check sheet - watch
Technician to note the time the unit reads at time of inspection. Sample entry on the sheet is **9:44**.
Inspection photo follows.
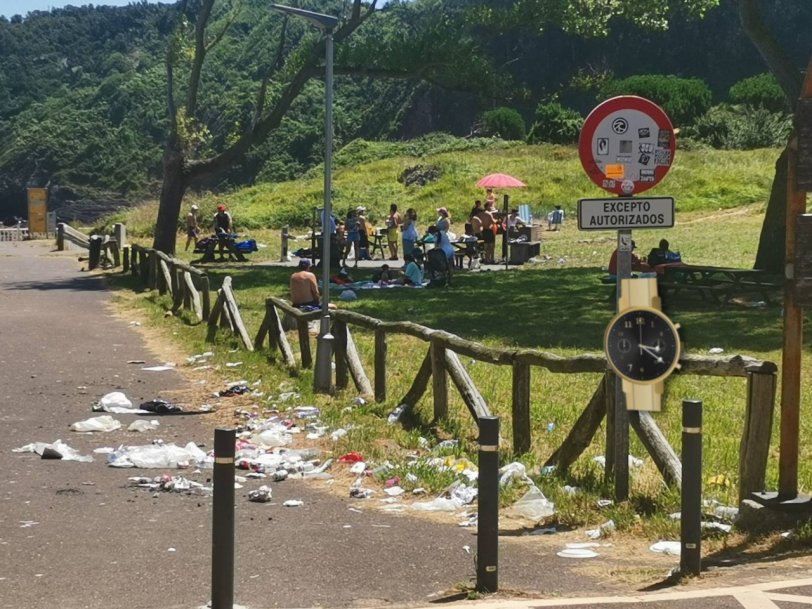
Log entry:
**3:21**
